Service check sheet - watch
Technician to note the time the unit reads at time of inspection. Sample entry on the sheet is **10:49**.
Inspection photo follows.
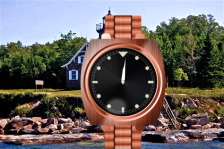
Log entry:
**12:01**
